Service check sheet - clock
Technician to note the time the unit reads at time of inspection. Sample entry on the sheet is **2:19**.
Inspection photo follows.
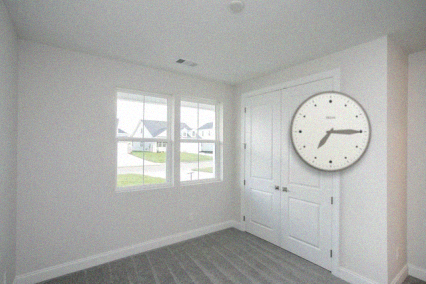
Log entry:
**7:15**
